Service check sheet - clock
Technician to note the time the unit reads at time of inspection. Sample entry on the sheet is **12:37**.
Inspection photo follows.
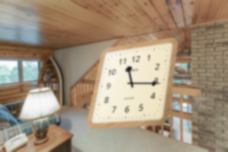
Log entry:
**11:16**
